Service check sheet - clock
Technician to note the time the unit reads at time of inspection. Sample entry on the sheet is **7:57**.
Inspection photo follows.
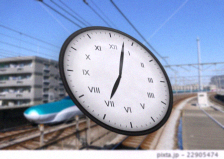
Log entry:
**7:03**
